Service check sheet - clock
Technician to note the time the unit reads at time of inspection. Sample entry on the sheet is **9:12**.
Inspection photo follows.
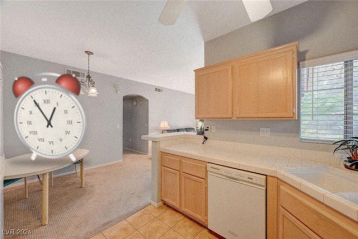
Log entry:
**12:55**
